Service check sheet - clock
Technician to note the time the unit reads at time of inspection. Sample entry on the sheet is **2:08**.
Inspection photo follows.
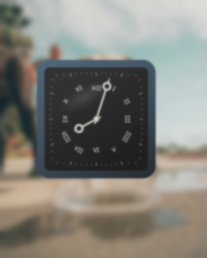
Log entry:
**8:03**
